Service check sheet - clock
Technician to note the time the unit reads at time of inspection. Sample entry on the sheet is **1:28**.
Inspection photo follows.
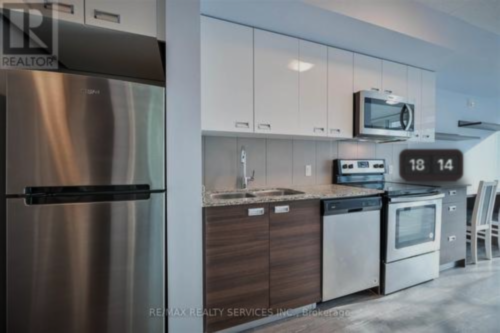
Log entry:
**18:14**
